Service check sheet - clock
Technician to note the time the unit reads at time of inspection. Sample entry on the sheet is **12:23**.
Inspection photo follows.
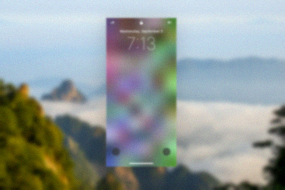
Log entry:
**7:13**
